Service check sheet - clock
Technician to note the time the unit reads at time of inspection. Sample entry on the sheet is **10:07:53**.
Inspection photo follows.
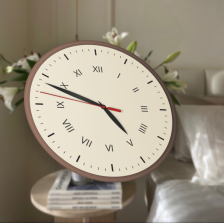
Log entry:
**4:48:47**
